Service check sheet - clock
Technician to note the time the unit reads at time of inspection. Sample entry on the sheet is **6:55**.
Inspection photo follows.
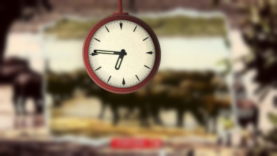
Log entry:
**6:46**
